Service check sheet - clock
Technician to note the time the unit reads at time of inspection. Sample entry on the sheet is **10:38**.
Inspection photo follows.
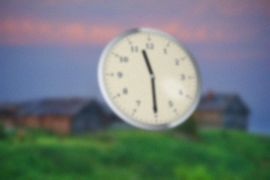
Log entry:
**11:30**
